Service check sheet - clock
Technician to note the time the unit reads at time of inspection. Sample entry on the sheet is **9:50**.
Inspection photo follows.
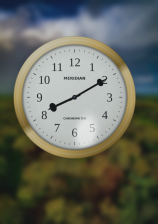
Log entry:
**8:10**
